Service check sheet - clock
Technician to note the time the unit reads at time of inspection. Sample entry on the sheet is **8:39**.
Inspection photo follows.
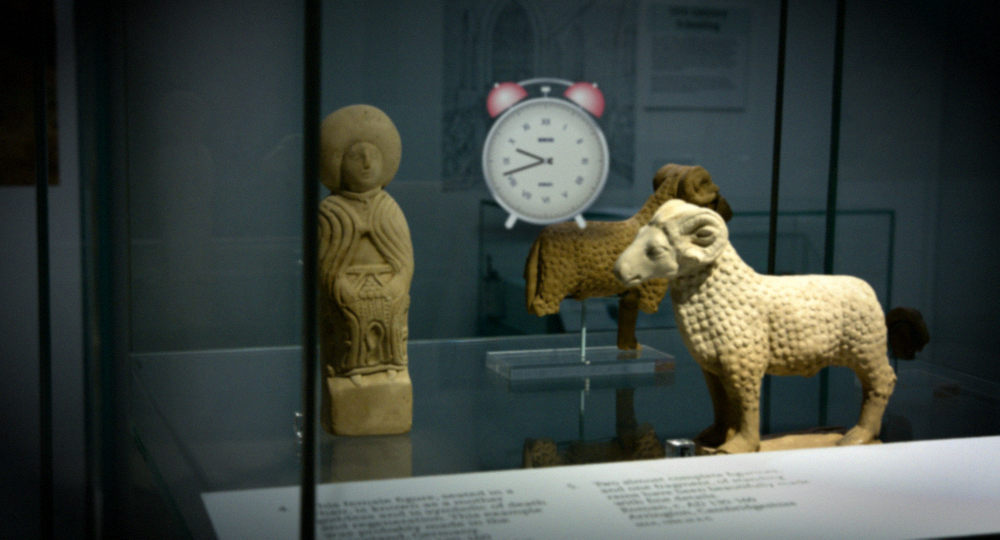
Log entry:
**9:42**
